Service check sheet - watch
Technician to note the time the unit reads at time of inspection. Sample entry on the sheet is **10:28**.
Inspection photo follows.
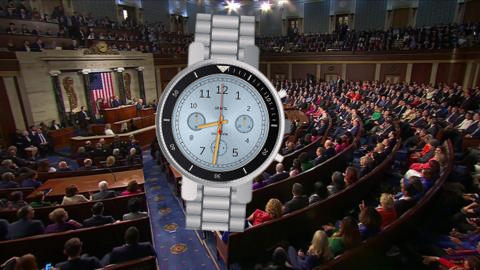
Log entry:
**8:31**
